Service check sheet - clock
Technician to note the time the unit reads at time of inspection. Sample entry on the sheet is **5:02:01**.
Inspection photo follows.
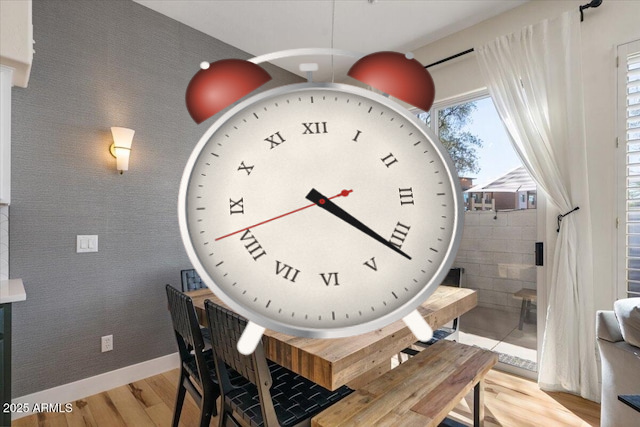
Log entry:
**4:21:42**
